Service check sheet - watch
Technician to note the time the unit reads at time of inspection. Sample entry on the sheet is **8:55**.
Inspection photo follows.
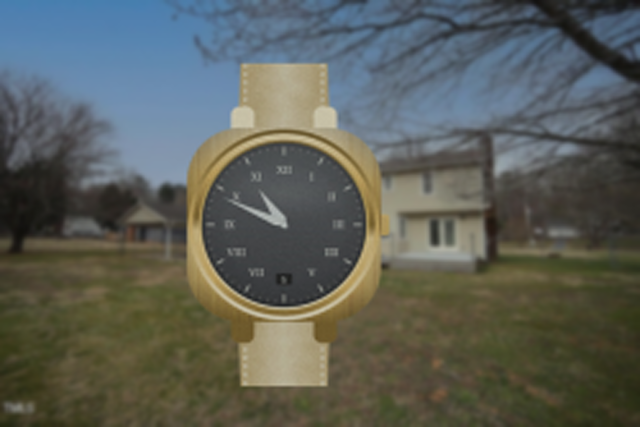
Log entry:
**10:49**
